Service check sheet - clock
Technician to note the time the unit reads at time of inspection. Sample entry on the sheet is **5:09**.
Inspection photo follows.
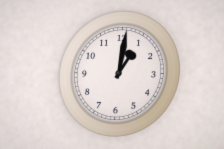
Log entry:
**1:01**
